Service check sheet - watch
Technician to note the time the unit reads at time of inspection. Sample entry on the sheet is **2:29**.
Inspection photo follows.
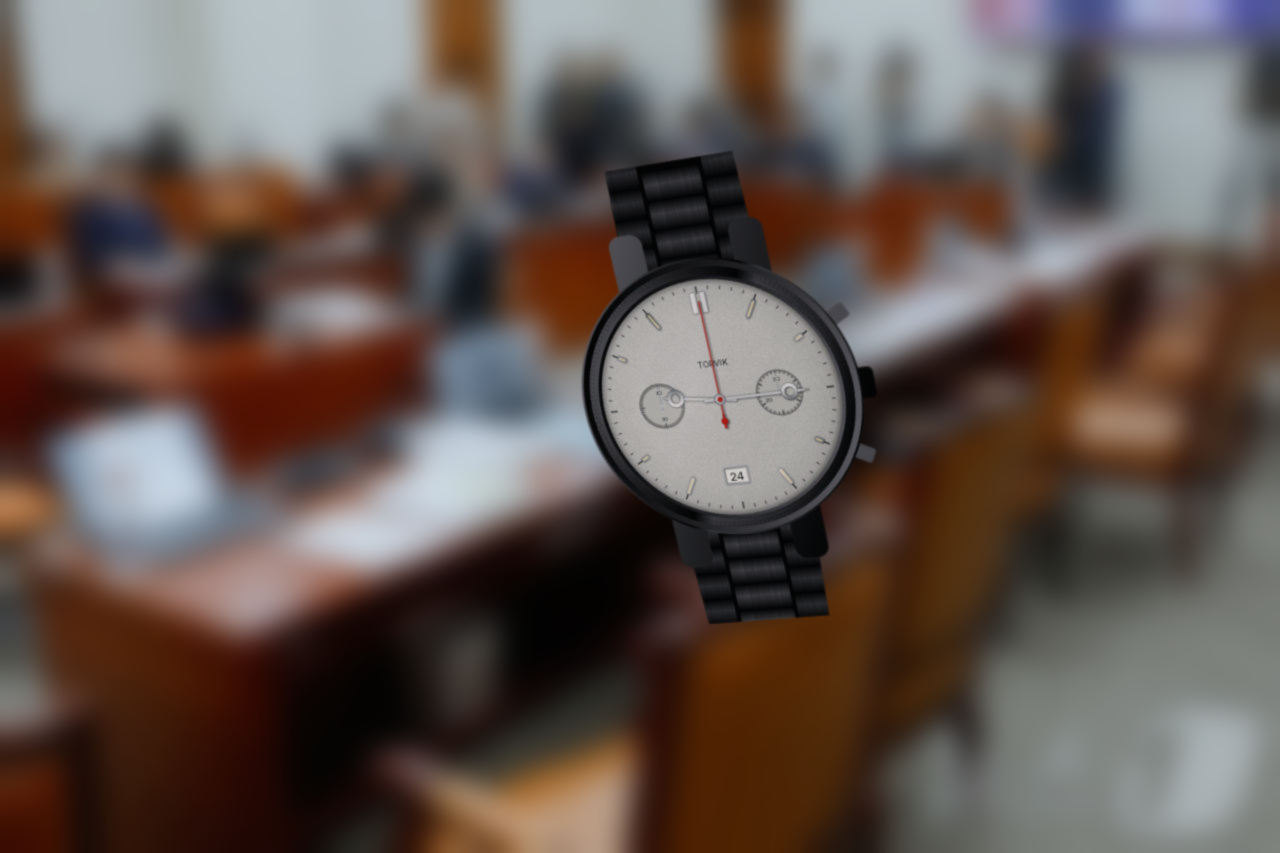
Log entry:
**9:15**
